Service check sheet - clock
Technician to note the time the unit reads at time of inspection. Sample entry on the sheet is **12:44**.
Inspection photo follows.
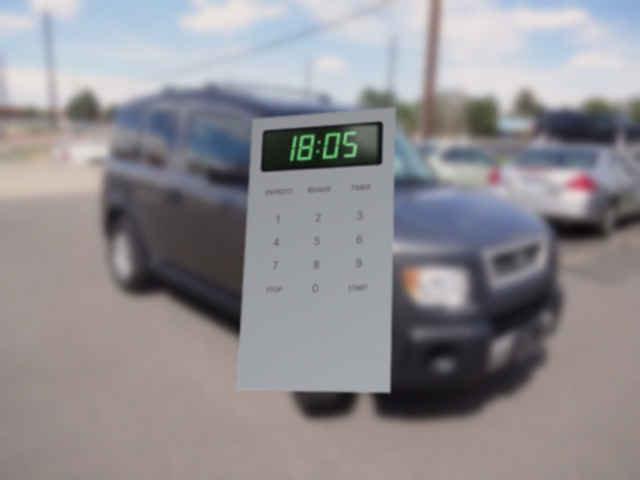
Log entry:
**18:05**
